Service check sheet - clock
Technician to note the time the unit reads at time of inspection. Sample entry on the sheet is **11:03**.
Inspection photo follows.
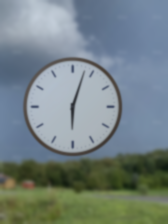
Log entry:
**6:03**
